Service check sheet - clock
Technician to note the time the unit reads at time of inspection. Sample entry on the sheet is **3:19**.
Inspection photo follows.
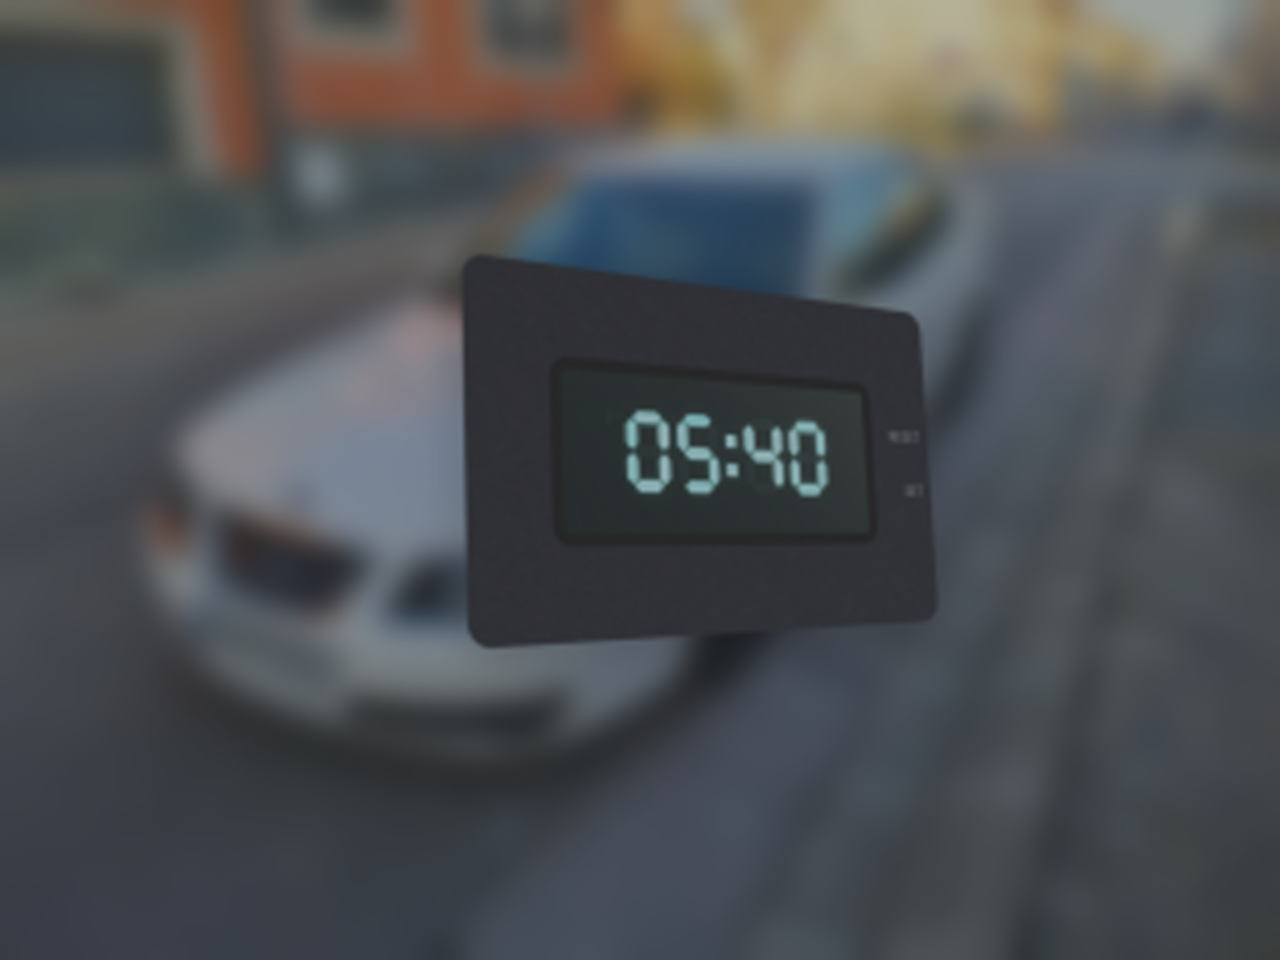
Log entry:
**5:40**
